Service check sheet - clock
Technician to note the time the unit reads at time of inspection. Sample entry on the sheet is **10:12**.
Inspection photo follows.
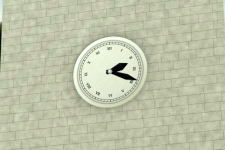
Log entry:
**2:19**
